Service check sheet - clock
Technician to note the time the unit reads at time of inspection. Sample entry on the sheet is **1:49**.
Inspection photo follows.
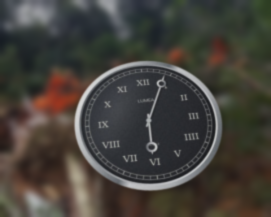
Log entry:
**6:04**
